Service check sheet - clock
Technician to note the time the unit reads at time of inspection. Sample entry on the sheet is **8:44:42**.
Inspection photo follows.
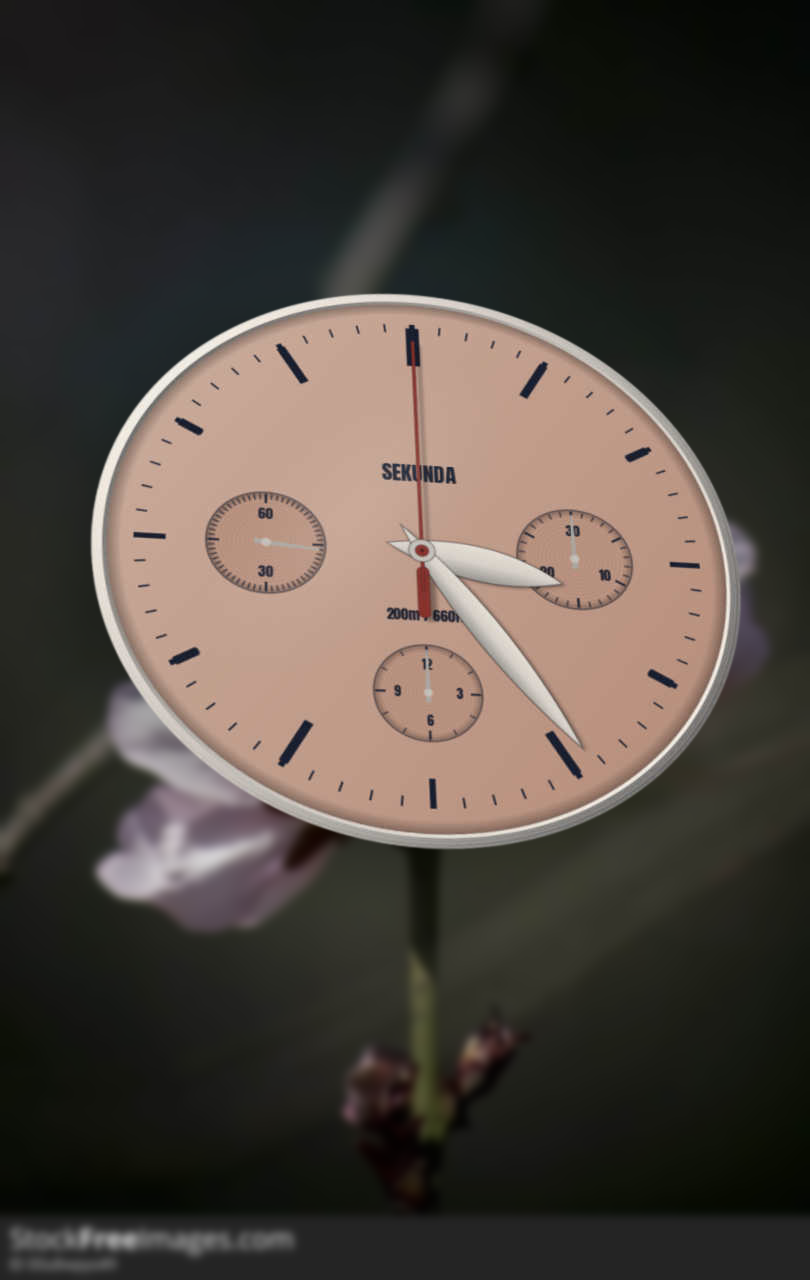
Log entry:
**3:24:16**
